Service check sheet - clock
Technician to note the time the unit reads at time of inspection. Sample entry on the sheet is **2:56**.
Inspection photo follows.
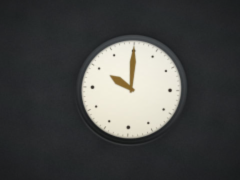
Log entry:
**10:00**
